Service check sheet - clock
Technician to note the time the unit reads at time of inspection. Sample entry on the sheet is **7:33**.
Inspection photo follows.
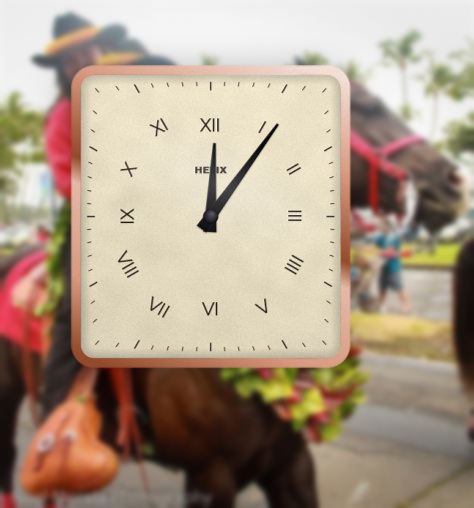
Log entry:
**12:06**
